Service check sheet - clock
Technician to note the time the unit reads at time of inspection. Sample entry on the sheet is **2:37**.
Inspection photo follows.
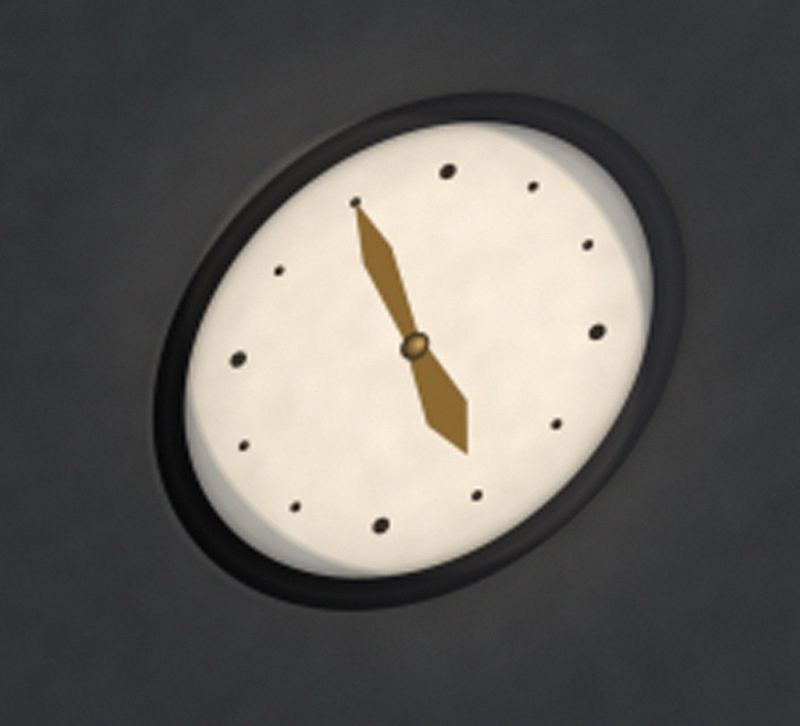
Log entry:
**4:55**
